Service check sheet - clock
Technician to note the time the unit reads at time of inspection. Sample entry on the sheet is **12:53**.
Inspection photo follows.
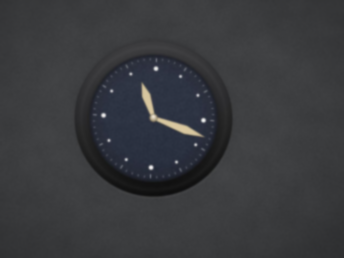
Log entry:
**11:18**
